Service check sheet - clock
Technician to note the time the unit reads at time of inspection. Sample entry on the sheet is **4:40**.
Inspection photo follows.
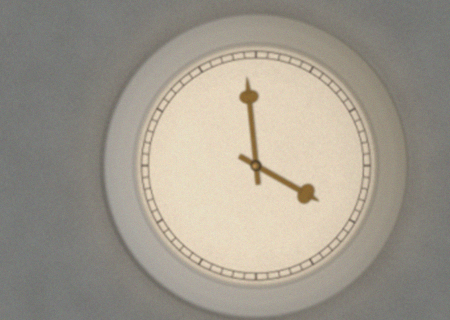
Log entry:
**3:59**
